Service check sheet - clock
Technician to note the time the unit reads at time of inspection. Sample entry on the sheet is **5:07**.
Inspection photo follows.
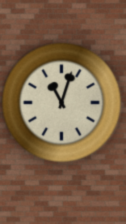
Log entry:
**11:03**
